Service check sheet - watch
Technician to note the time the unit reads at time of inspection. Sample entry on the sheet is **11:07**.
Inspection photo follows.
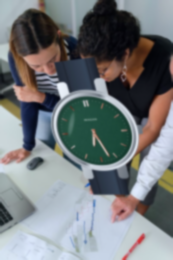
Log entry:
**6:27**
